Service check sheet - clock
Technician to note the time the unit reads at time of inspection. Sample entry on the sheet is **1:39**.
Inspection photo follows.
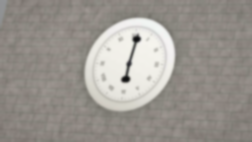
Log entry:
**6:01**
